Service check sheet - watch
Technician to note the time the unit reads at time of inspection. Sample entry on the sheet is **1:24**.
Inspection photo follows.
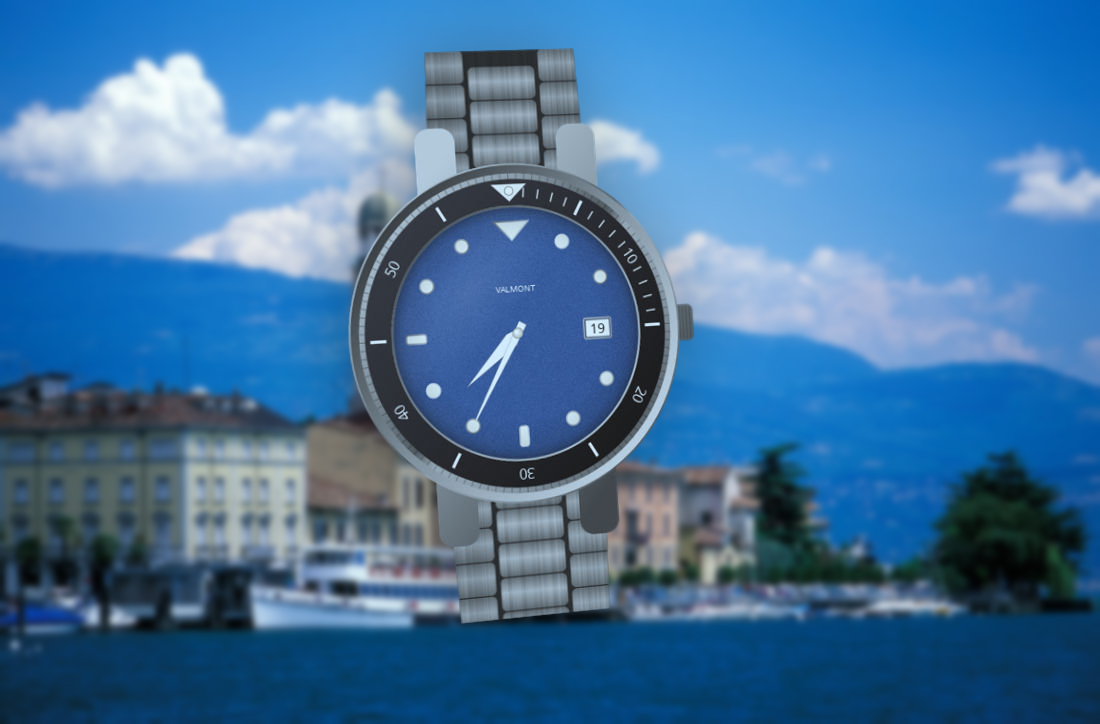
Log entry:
**7:35**
